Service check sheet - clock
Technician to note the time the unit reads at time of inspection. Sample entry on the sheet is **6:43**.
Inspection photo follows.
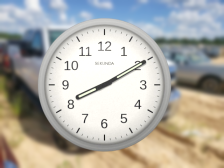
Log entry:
**8:10**
